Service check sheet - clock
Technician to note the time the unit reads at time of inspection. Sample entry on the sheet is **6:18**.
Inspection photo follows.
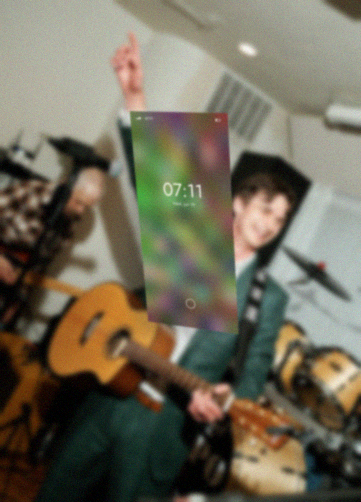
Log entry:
**7:11**
